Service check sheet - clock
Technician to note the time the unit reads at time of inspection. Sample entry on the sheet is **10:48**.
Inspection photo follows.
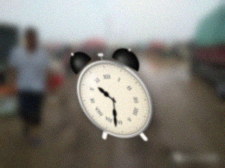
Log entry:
**10:32**
